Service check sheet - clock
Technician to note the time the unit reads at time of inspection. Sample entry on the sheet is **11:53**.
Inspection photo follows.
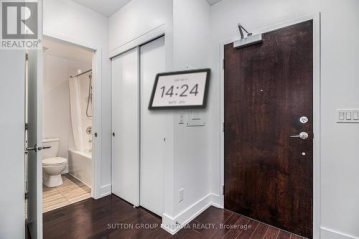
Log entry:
**14:24**
